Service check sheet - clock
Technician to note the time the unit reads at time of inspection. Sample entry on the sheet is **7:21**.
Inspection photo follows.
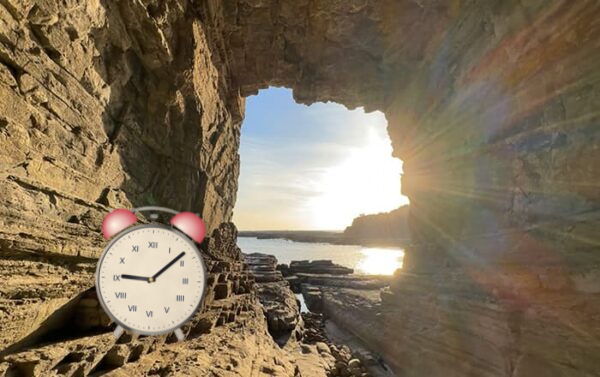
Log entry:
**9:08**
